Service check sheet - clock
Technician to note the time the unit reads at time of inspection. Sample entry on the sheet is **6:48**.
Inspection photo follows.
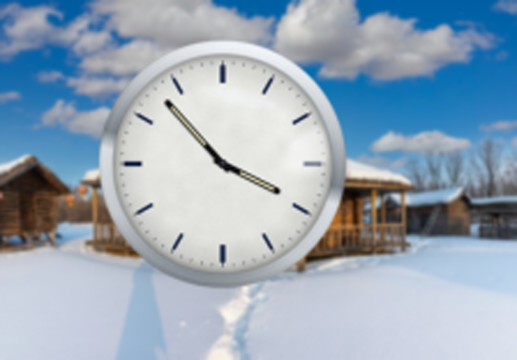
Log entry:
**3:53**
